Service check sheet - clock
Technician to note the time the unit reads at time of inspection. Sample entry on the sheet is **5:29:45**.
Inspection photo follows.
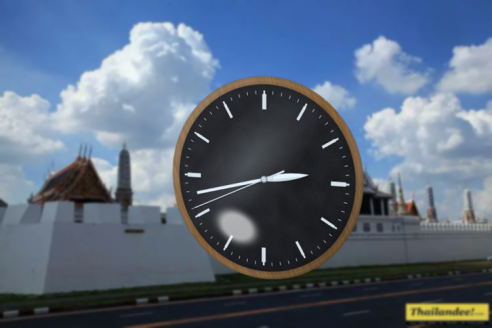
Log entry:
**2:42:41**
